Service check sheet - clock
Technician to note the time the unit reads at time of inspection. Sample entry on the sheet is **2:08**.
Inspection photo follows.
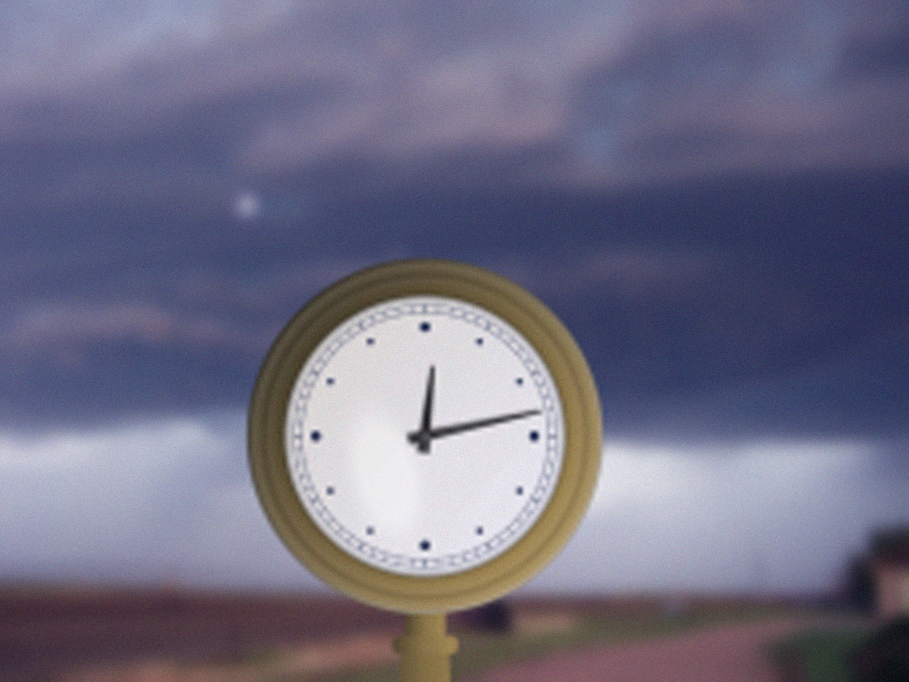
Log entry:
**12:13**
